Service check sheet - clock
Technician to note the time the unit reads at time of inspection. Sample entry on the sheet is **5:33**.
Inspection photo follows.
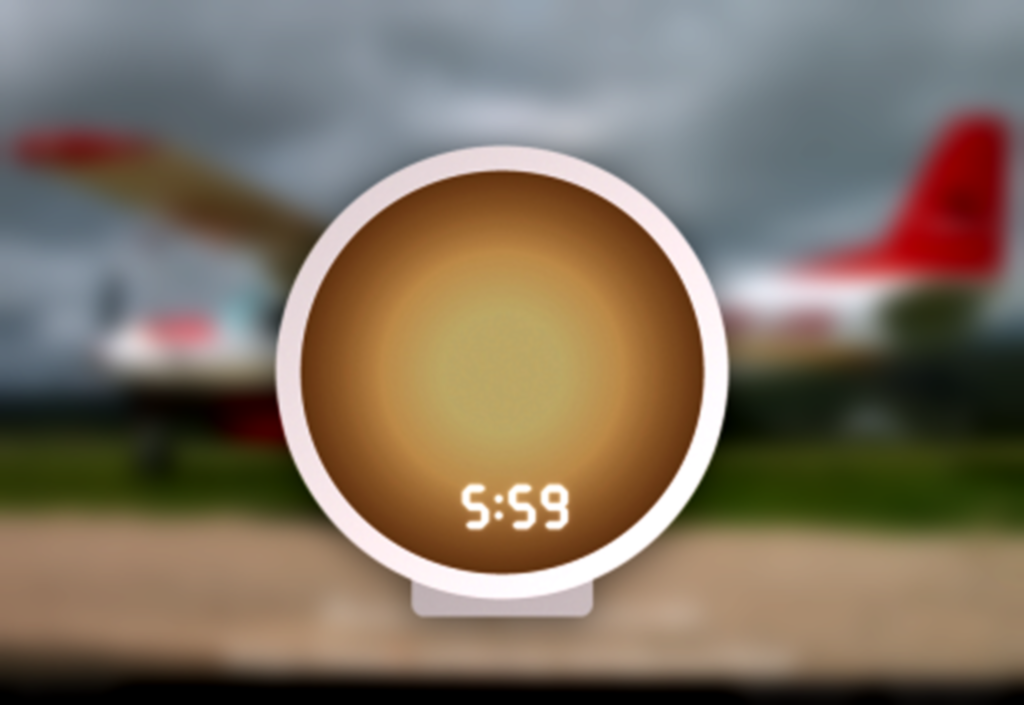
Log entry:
**5:59**
